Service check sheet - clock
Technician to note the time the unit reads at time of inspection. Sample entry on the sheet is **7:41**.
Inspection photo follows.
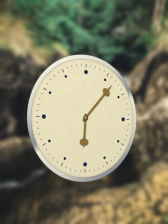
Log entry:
**6:07**
